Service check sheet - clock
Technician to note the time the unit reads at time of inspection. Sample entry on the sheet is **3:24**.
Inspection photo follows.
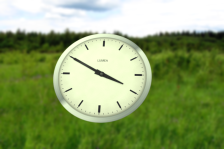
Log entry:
**3:50**
